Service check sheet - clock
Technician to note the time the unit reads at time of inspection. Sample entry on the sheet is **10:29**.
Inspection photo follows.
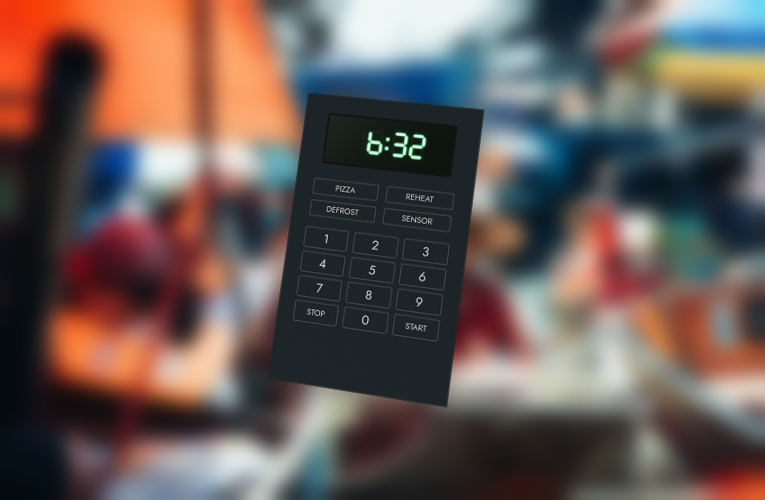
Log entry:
**6:32**
